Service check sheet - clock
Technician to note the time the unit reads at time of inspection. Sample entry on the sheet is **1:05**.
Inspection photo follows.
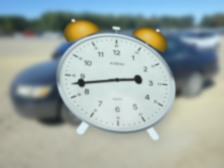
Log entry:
**2:43**
